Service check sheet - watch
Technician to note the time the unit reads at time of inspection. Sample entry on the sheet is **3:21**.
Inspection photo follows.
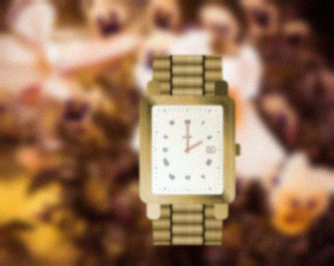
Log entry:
**2:00**
